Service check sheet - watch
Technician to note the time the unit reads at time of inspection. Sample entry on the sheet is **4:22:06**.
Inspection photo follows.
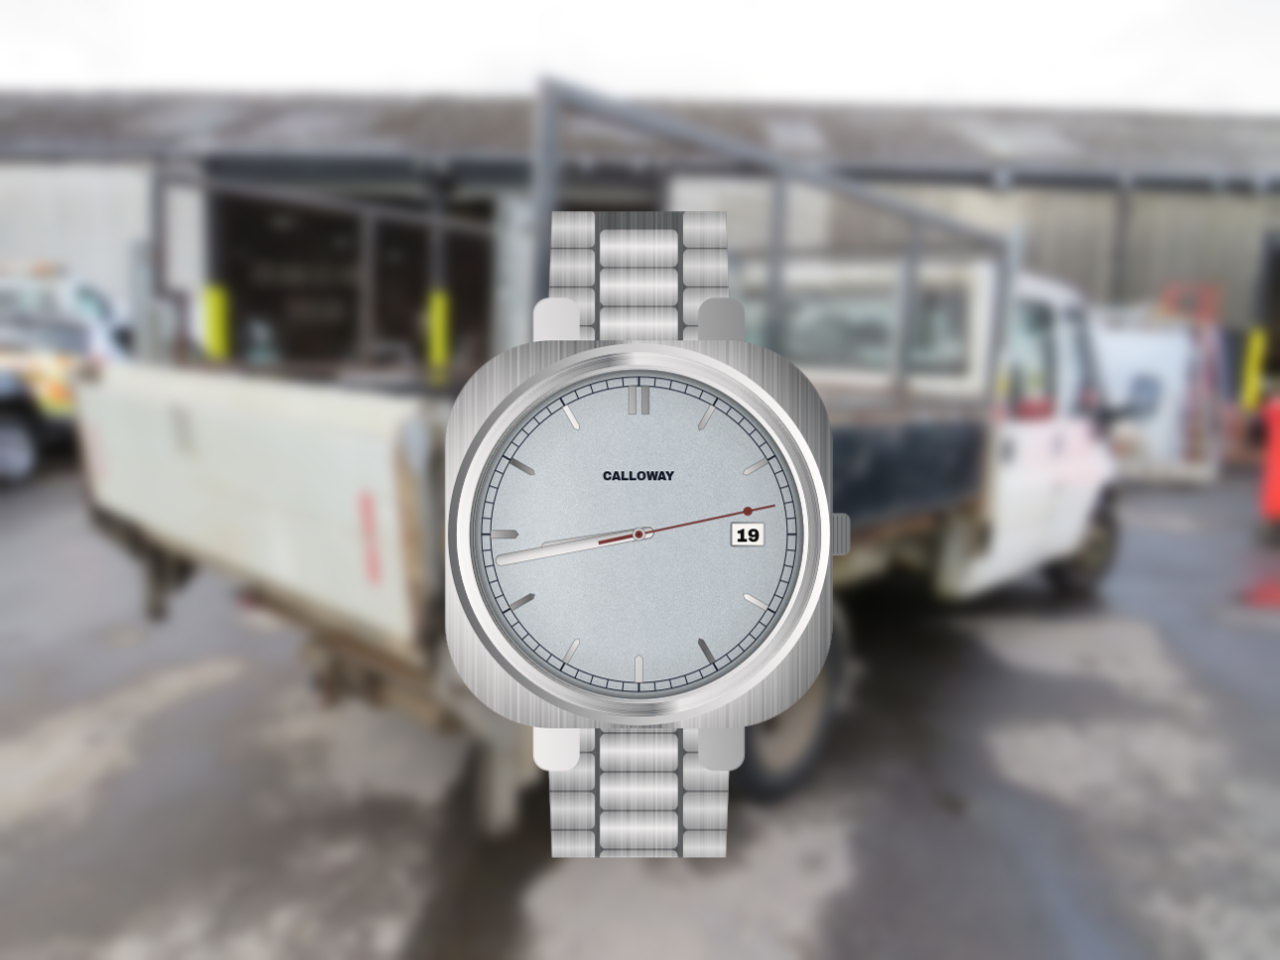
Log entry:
**8:43:13**
